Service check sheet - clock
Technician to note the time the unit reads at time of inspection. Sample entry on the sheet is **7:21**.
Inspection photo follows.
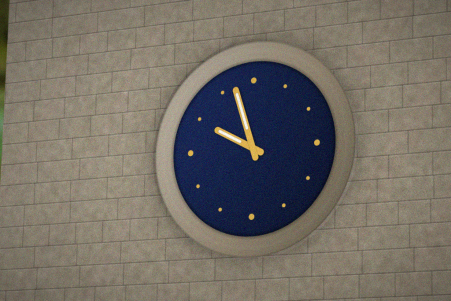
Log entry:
**9:57**
